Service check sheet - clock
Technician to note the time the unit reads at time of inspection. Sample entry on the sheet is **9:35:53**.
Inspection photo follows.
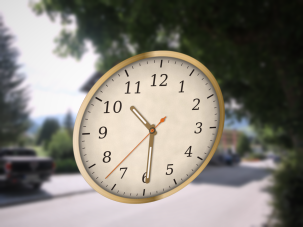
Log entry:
**10:29:37**
